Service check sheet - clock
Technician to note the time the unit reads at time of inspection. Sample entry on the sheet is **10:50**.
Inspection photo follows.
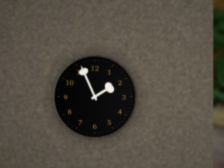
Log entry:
**1:56**
